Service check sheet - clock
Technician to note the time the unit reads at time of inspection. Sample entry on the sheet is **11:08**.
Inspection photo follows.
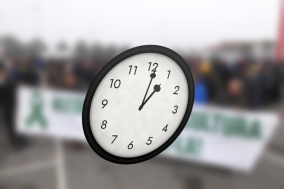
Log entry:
**1:01**
